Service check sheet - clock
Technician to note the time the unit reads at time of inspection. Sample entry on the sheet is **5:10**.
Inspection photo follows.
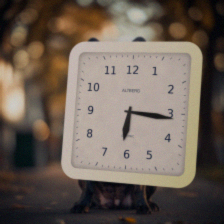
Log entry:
**6:16**
